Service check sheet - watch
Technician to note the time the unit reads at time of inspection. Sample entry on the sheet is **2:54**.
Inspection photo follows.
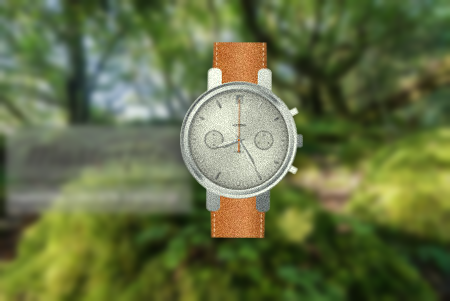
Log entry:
**8:25**
